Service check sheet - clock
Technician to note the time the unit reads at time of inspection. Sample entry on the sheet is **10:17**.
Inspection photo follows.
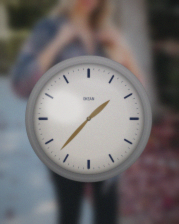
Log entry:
**1:37**
